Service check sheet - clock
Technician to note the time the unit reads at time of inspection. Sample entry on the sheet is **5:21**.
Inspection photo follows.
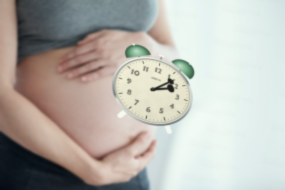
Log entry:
**2:07**
